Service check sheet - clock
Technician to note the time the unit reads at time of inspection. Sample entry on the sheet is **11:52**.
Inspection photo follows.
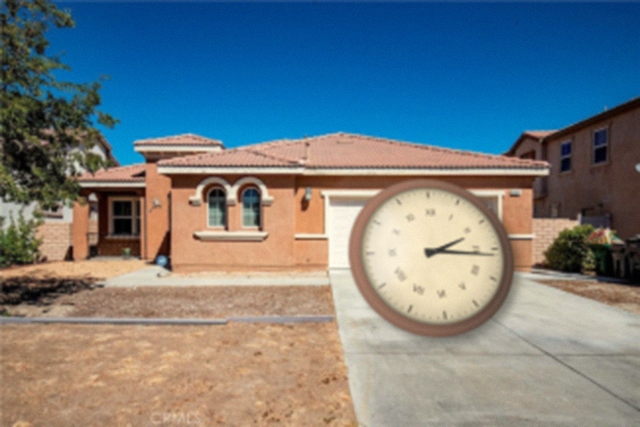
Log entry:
**2:16**
